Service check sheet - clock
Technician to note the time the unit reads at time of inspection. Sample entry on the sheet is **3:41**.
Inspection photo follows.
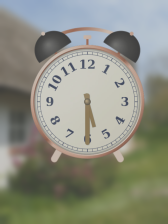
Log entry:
**5:30**
